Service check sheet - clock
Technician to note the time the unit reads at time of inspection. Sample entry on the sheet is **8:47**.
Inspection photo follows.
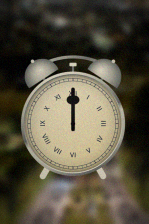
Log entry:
**12:00**
